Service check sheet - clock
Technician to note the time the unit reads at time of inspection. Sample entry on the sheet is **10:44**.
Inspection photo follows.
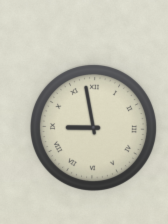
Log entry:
**8:58**
